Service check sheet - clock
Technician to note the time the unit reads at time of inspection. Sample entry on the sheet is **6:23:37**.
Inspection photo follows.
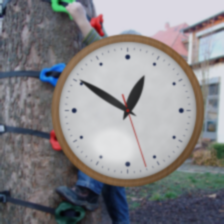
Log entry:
**12:50:27**
